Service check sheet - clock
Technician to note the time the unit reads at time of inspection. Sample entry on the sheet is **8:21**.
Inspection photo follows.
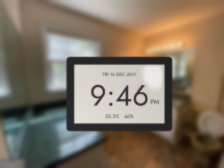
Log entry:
**9:46**
